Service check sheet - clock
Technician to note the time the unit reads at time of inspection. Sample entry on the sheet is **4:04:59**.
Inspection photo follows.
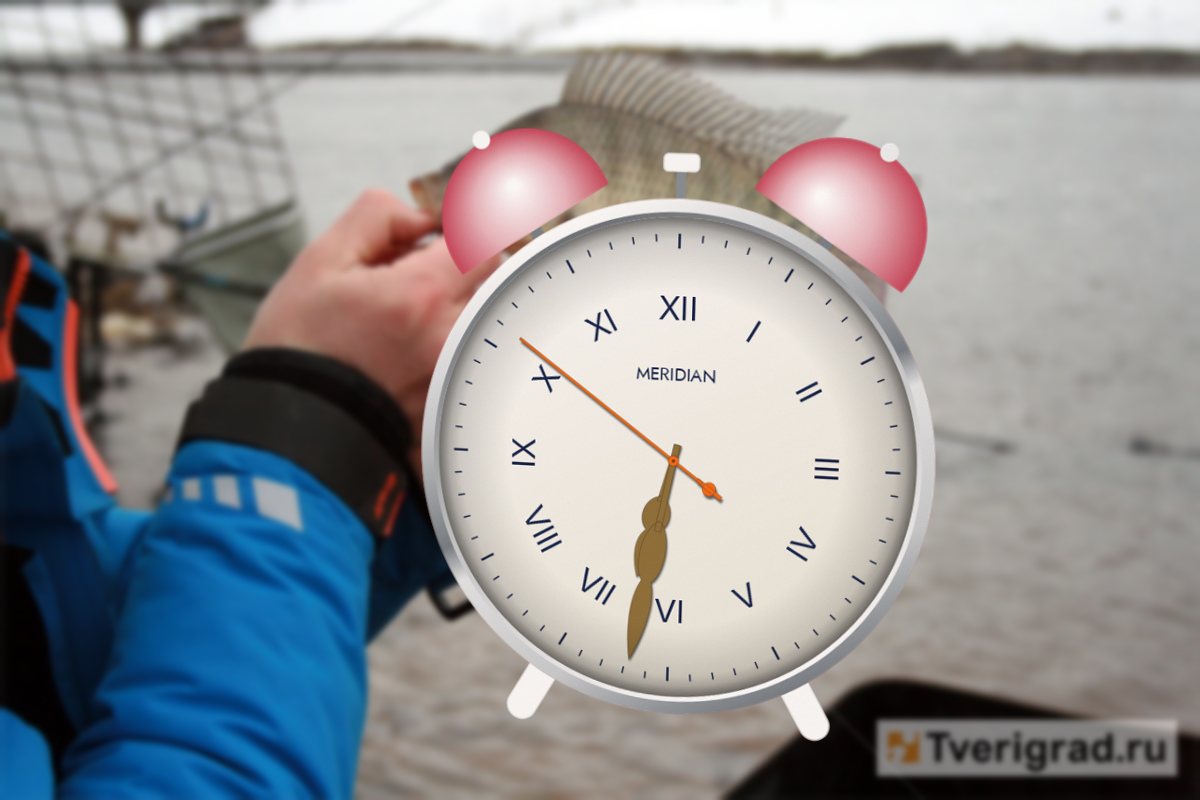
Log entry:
**6:31:51**
